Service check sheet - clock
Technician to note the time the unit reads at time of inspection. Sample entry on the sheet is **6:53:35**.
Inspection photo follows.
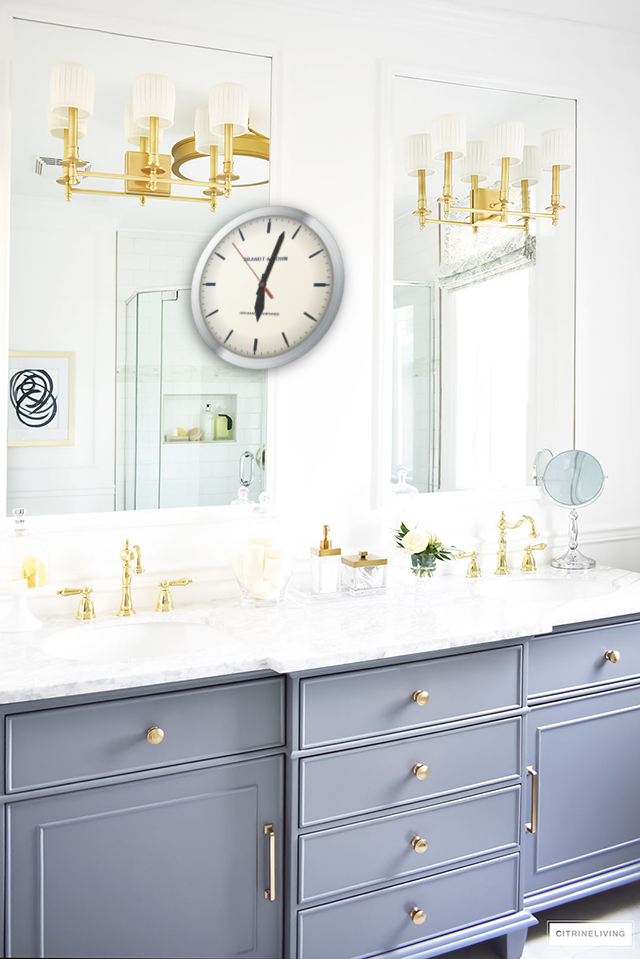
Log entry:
**6:02:53**
